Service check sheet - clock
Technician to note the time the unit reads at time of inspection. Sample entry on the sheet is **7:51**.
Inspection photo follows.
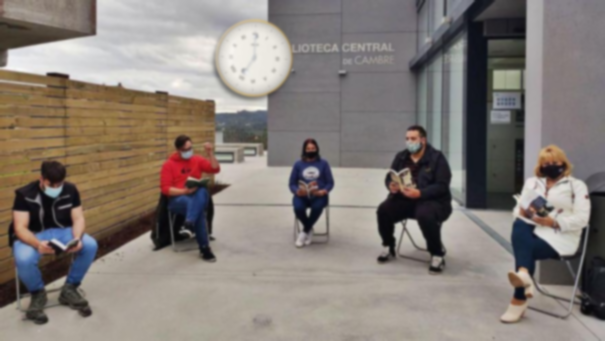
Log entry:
**7:00**
